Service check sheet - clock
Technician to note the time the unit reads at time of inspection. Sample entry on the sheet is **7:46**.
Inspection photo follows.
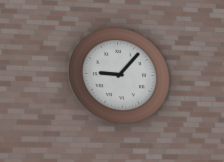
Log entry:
**9:07**
